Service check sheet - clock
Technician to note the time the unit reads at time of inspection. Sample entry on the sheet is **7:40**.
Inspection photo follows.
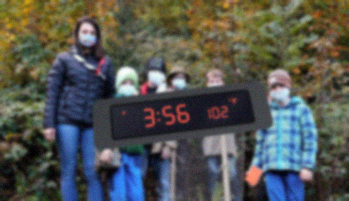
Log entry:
**3:56**
